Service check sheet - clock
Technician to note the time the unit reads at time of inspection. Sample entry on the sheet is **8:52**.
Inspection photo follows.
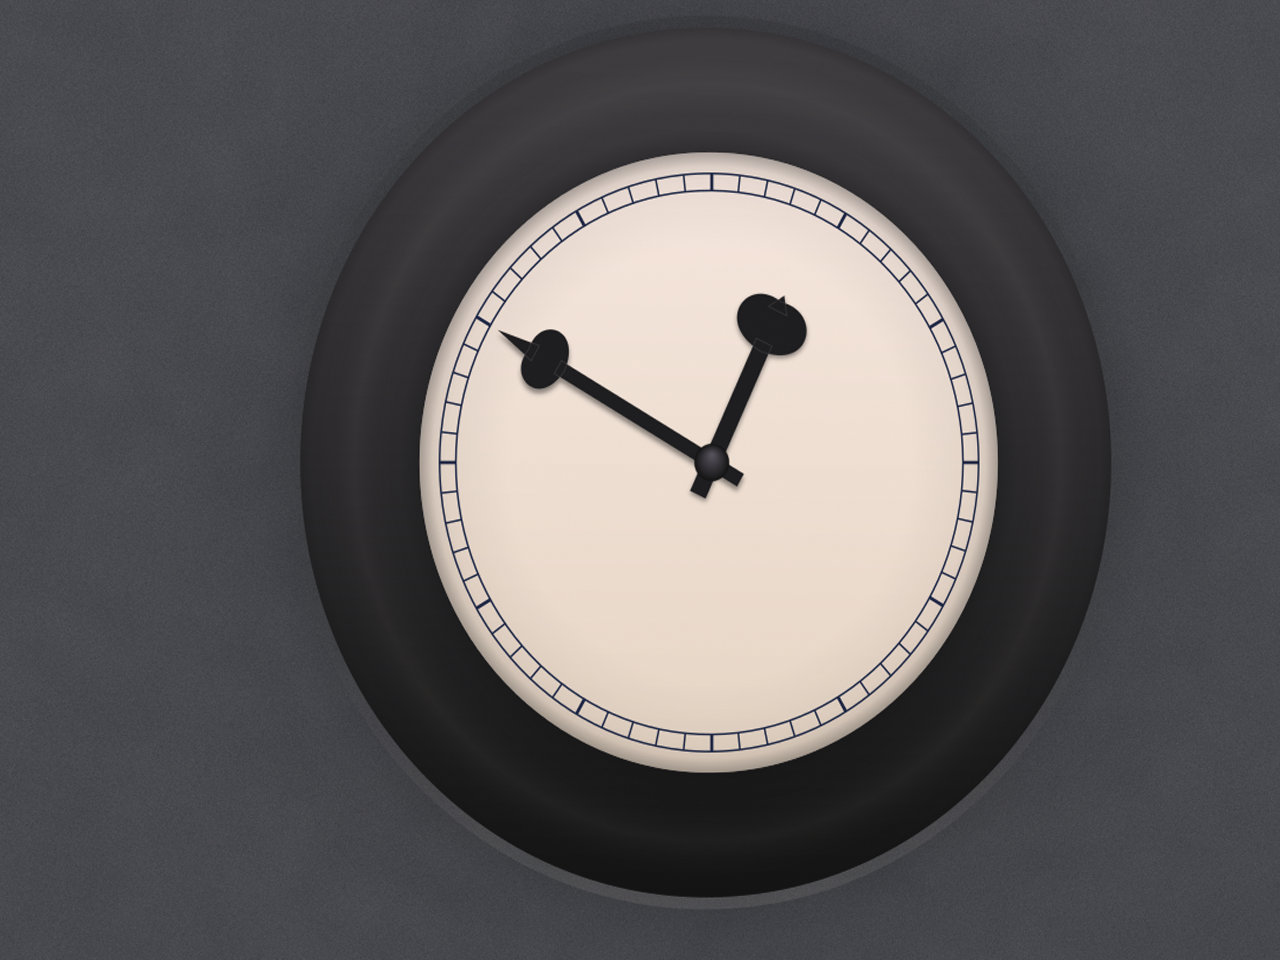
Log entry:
**12:50**
